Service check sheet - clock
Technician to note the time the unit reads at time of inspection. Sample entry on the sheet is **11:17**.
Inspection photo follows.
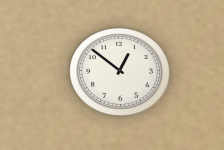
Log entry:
**12:52**
